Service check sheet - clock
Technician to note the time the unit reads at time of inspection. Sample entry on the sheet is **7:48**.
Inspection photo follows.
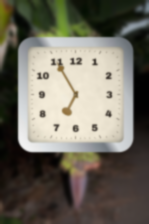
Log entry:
**6:55**
